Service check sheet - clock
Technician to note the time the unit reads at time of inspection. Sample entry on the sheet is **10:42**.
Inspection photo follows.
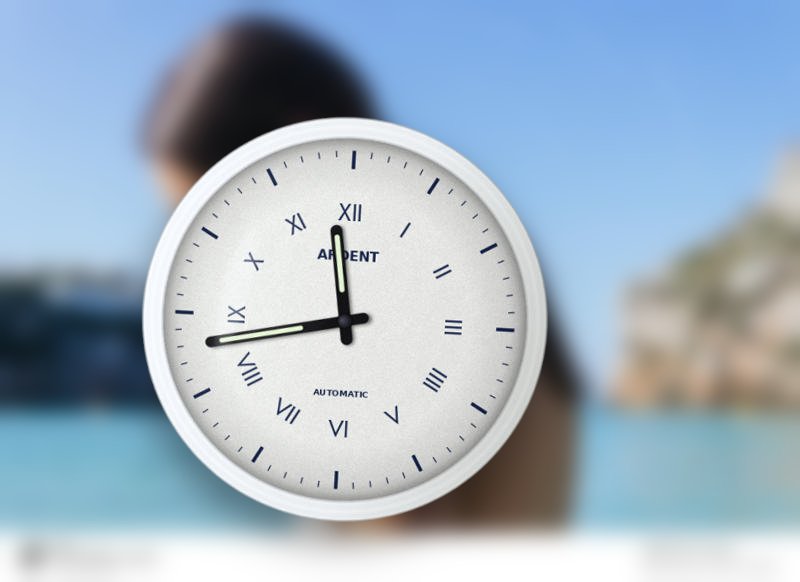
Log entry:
**11:43**
